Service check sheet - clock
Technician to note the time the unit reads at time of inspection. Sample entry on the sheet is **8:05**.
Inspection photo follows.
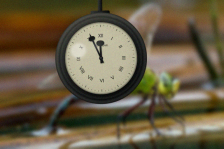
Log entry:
**11:56**
